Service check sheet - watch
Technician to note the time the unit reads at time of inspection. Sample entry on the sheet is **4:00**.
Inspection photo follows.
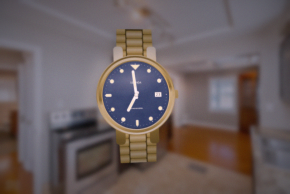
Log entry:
**6:59**
